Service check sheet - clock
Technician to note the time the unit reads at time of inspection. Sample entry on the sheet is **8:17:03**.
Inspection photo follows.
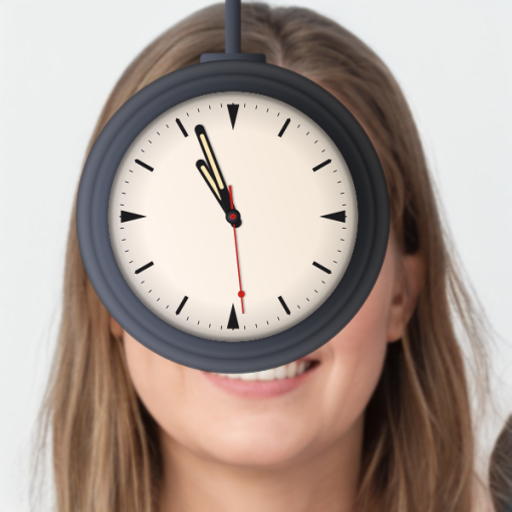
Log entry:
**10:56:29**
